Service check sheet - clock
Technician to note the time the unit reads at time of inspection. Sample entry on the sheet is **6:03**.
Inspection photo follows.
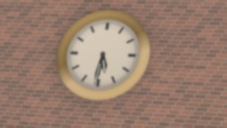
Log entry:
**5:31**
